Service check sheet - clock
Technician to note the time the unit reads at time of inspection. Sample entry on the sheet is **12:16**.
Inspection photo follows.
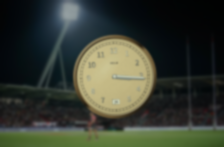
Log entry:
**3:16**
